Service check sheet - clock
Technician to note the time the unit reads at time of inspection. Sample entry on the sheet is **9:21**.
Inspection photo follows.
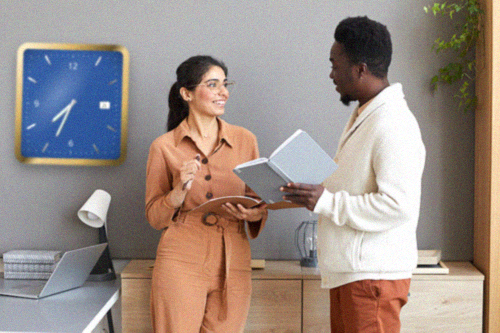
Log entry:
**7:34**
